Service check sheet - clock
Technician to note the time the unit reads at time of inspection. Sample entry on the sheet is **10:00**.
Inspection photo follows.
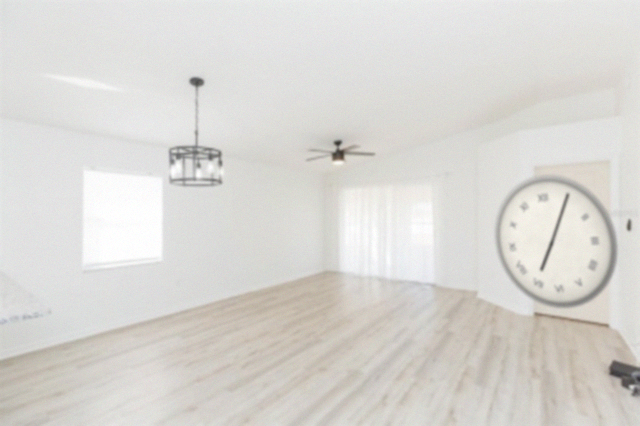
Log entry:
**7:05**
